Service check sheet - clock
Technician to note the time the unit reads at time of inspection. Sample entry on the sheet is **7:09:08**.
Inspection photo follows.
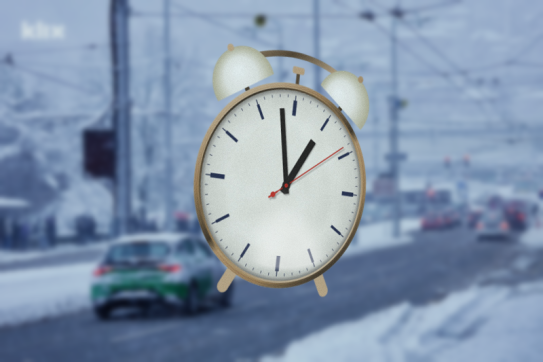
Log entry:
**12:58:09**
